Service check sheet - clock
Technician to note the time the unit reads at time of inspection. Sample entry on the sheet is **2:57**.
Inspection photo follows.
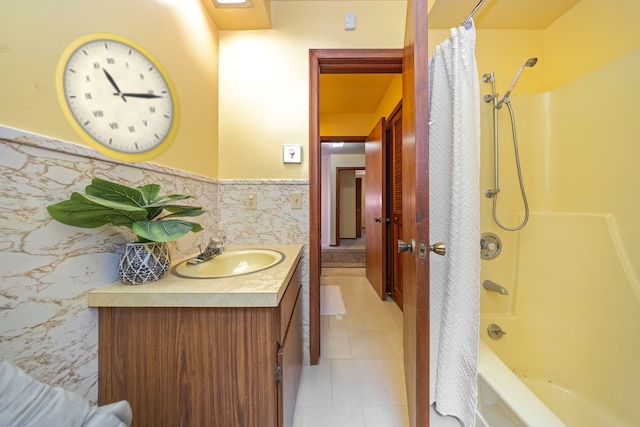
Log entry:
**11:16**
